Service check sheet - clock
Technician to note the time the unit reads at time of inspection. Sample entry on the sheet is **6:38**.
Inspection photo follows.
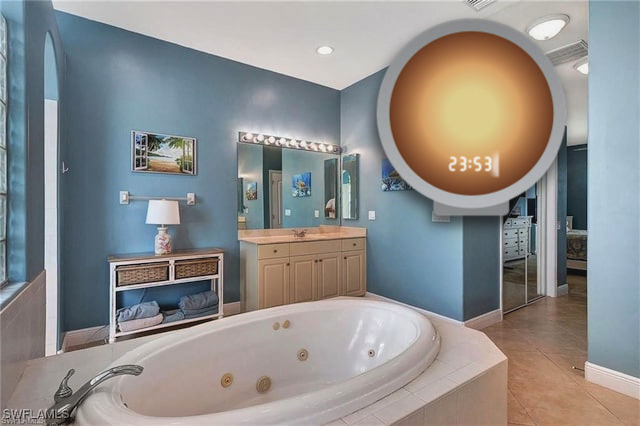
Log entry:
**23:53**
